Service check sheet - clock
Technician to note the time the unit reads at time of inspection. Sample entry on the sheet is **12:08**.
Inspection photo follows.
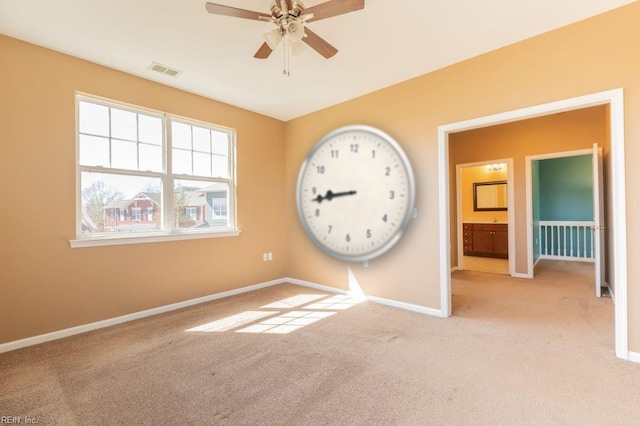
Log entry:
**8:43**
